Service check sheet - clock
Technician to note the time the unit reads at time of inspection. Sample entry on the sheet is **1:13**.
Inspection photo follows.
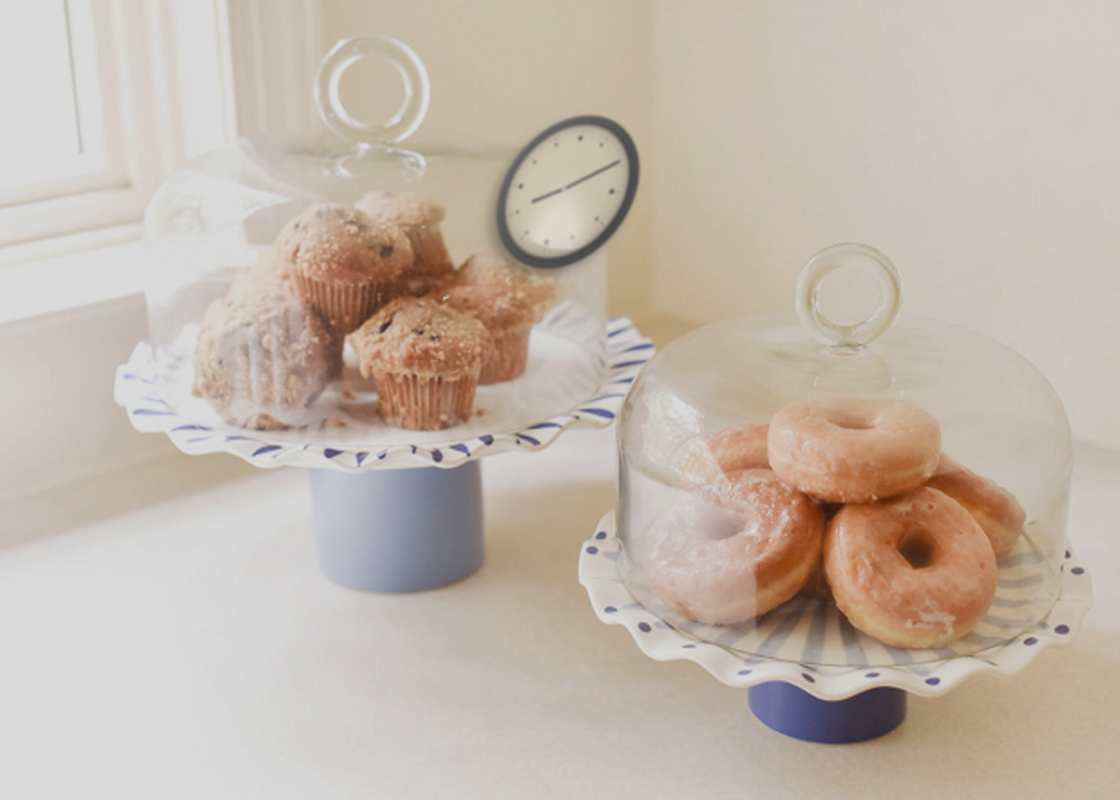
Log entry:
**8:10**
